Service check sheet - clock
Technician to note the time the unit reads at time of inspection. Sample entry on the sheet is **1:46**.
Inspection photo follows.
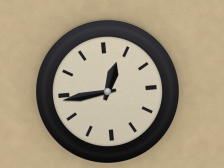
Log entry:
**12:44**
